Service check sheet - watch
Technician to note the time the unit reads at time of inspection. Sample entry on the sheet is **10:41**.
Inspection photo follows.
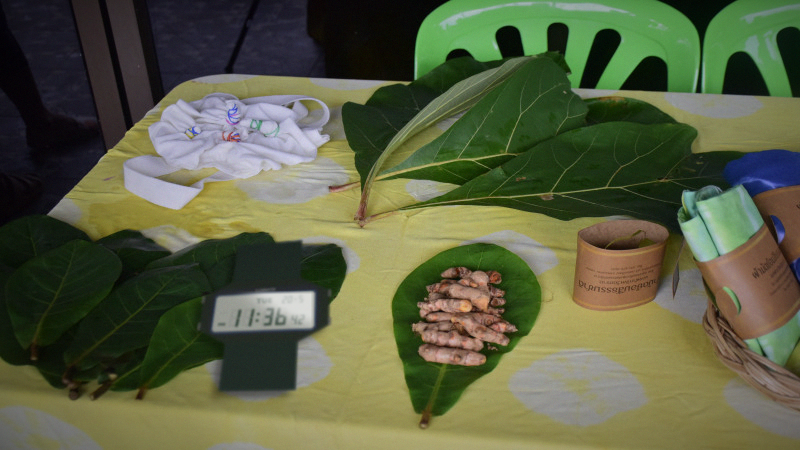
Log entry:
**11:36**
